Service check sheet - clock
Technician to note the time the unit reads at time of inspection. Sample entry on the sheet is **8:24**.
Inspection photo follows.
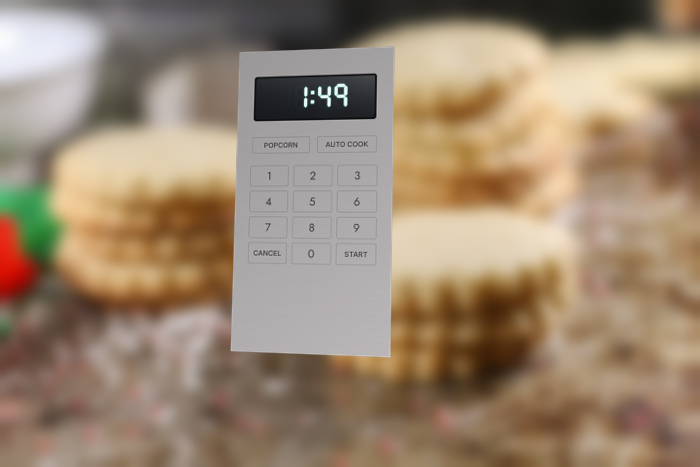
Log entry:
**1:49**
